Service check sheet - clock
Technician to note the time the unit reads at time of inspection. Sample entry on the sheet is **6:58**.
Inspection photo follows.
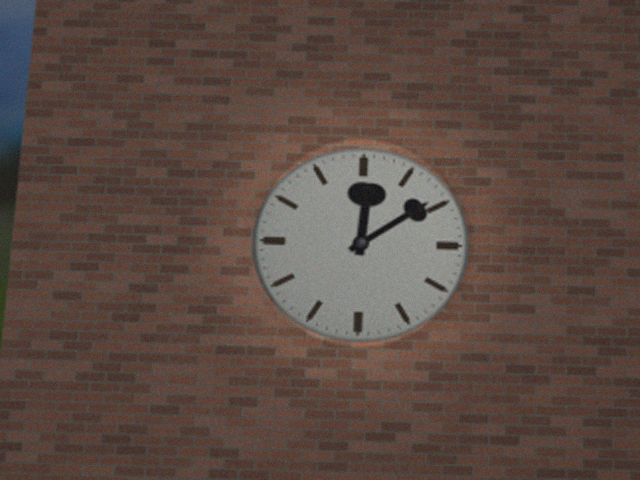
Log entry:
**12:09**
